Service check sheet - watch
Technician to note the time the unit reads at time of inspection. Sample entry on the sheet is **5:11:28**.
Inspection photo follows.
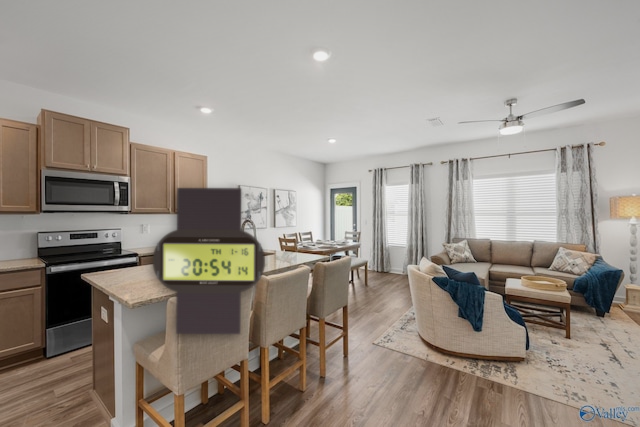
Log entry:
**20:54:14**
